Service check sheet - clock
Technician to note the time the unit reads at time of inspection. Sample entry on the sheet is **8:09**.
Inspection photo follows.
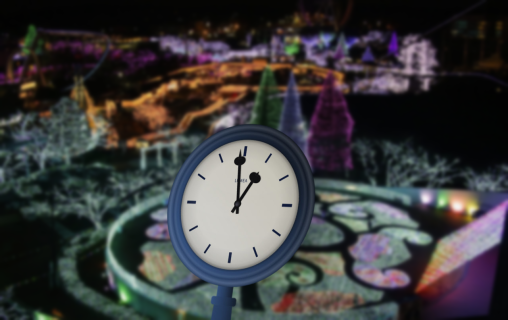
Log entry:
**12:59**
